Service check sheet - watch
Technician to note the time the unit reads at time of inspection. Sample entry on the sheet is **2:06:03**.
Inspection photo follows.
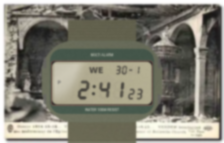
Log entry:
**2:41:23**
